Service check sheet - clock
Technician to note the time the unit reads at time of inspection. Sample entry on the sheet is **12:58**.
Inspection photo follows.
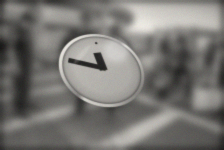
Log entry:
**11:48**
